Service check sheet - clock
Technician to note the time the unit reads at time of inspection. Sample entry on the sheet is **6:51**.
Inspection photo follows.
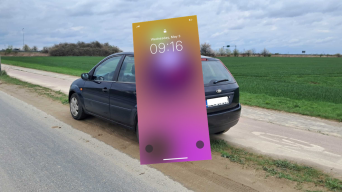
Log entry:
**9:16**
